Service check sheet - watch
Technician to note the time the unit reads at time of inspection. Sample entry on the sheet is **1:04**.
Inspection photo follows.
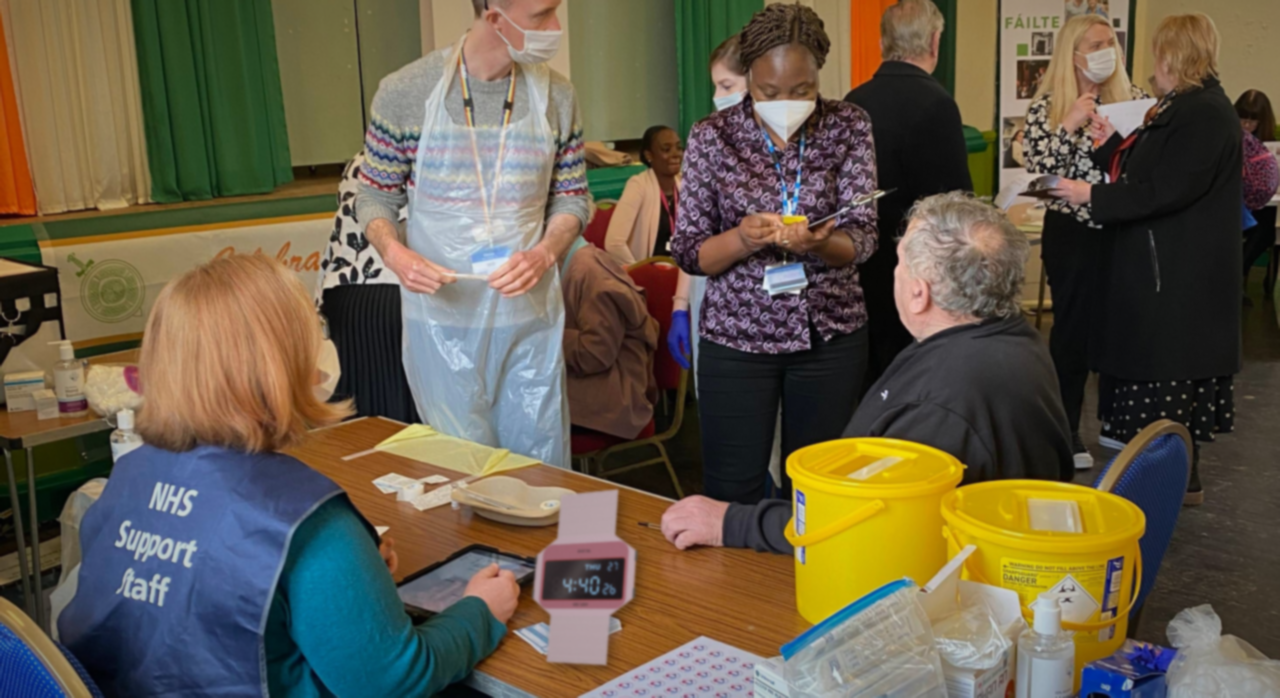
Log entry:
**4:40**
